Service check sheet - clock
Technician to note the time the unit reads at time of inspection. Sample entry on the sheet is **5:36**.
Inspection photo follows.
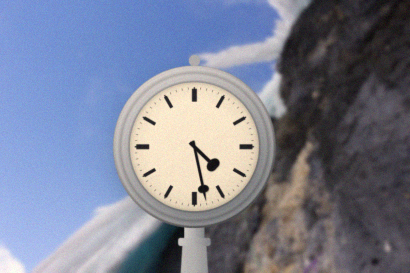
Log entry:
**4:28**
